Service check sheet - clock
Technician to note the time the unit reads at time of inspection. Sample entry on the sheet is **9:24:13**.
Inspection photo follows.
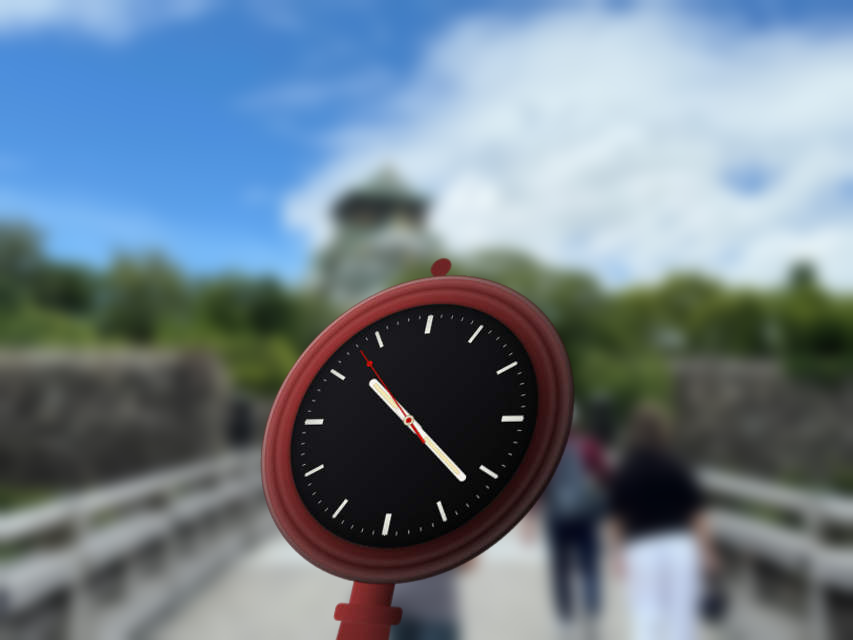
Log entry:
**10:21:53**
